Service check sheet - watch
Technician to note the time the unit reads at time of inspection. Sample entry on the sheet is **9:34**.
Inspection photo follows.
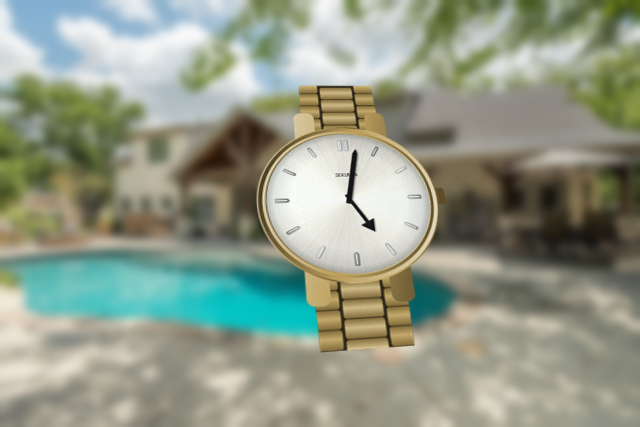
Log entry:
**5:02**
